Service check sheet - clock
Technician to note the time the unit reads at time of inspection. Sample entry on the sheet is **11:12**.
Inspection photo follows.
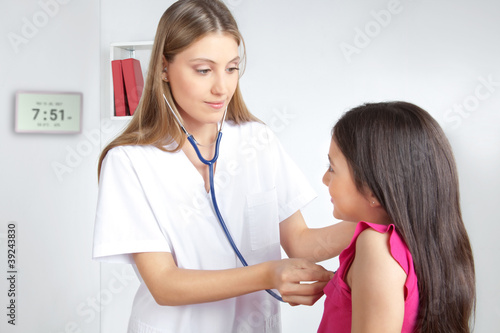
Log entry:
**7:51**
